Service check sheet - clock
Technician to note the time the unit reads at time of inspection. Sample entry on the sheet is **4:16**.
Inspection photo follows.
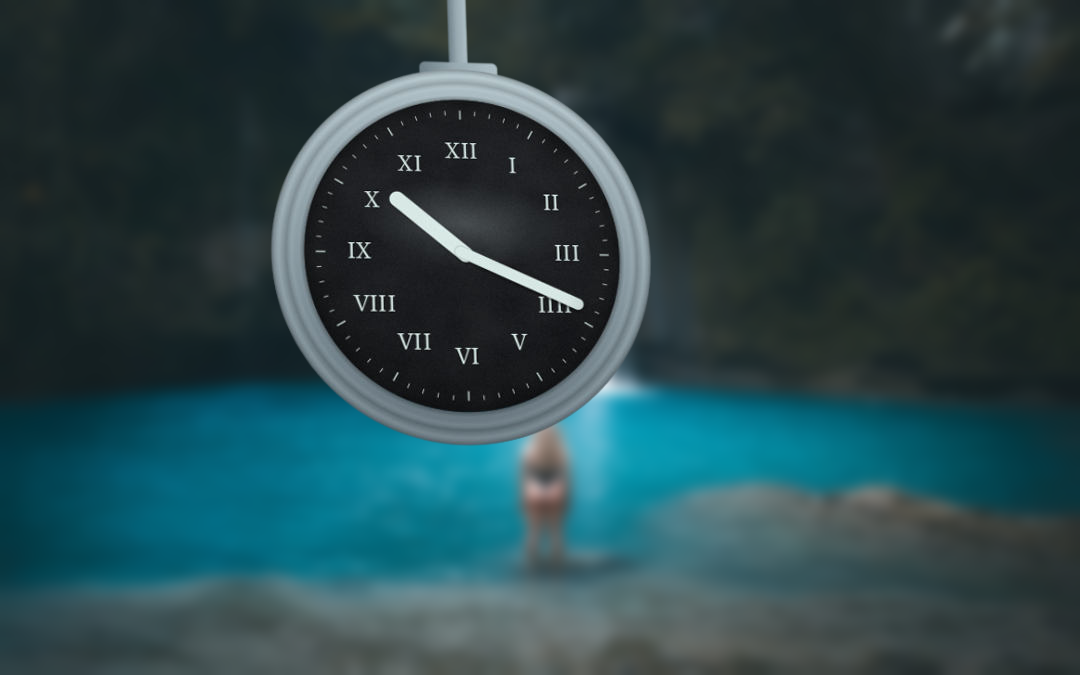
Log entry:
**10:19**
